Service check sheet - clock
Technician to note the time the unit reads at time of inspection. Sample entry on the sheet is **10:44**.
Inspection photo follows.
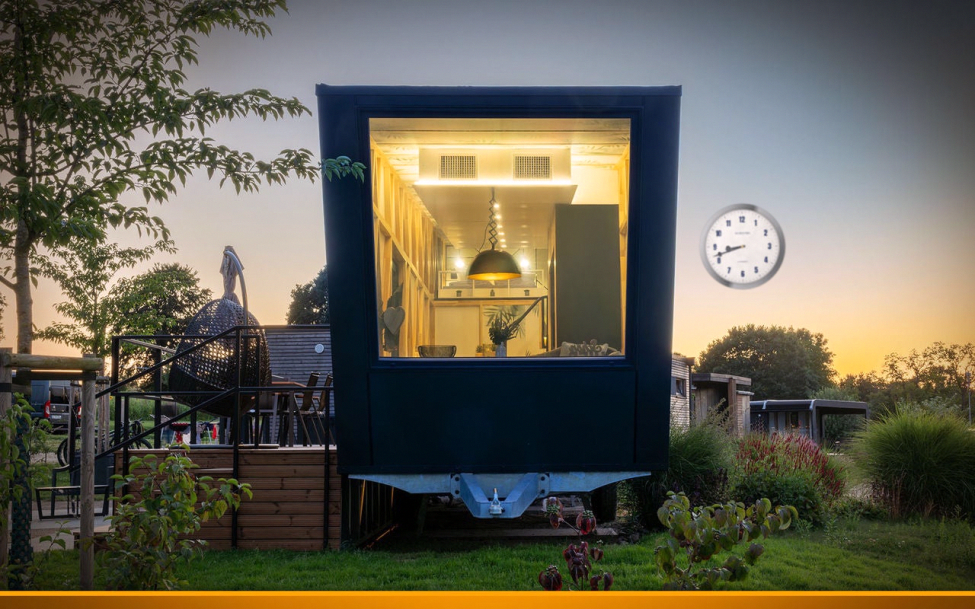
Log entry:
**8:42**
